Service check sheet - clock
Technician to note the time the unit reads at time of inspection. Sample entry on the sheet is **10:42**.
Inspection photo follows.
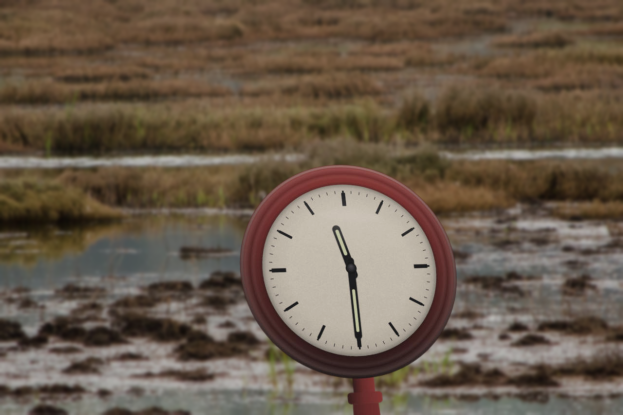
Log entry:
**11:30**
